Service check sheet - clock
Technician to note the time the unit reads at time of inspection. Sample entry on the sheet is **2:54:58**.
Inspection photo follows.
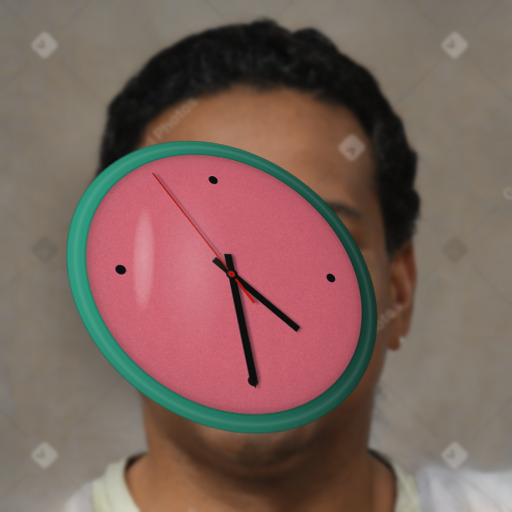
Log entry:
**4:29:55**
